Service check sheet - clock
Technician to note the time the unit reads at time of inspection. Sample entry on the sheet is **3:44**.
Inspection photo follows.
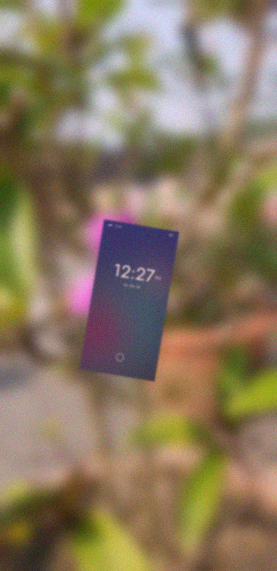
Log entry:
**12:27**
